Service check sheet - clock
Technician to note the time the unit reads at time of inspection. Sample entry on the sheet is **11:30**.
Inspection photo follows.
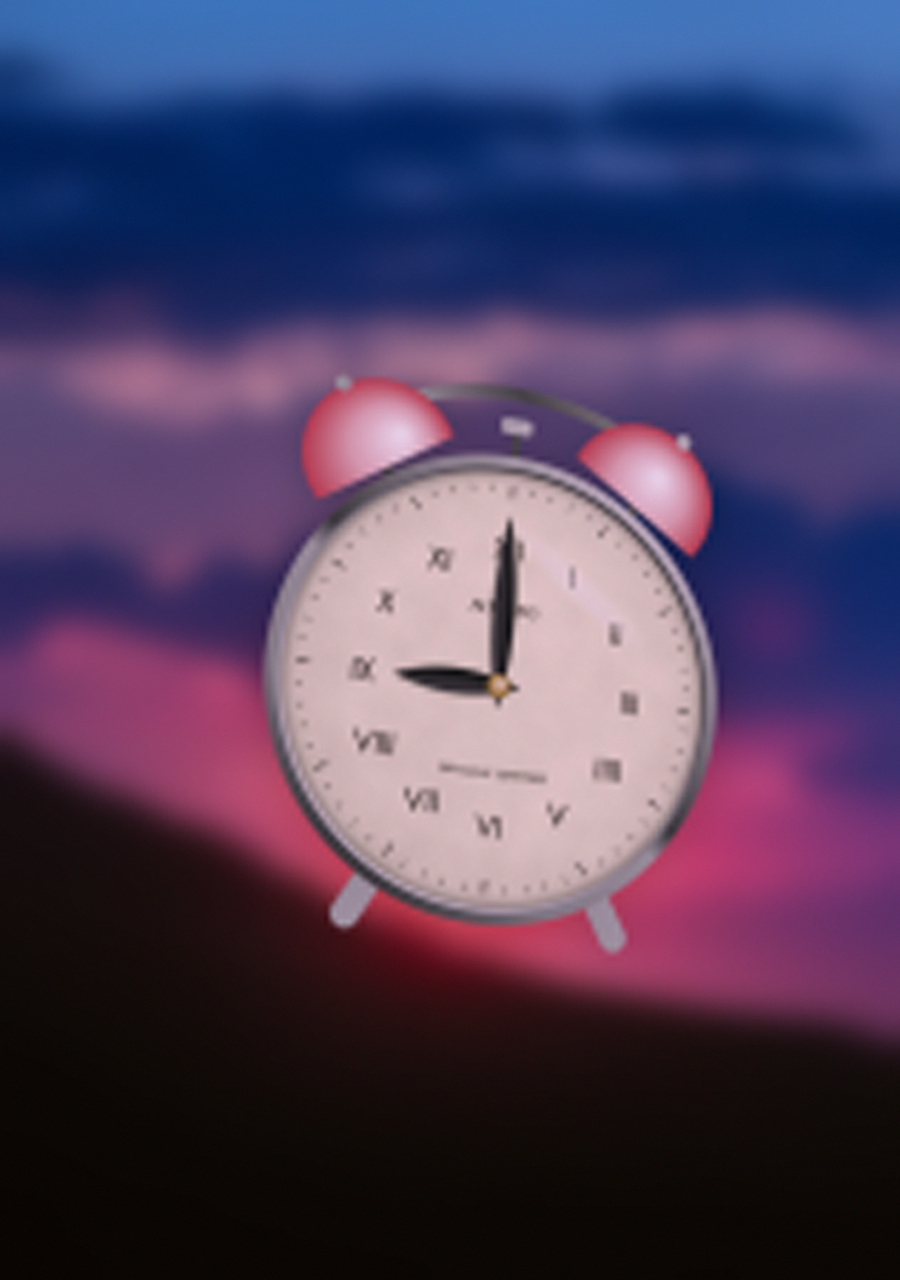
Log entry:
**9:00**
